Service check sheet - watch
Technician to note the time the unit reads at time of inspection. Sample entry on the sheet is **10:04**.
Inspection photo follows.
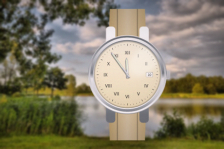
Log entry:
**11:54**
